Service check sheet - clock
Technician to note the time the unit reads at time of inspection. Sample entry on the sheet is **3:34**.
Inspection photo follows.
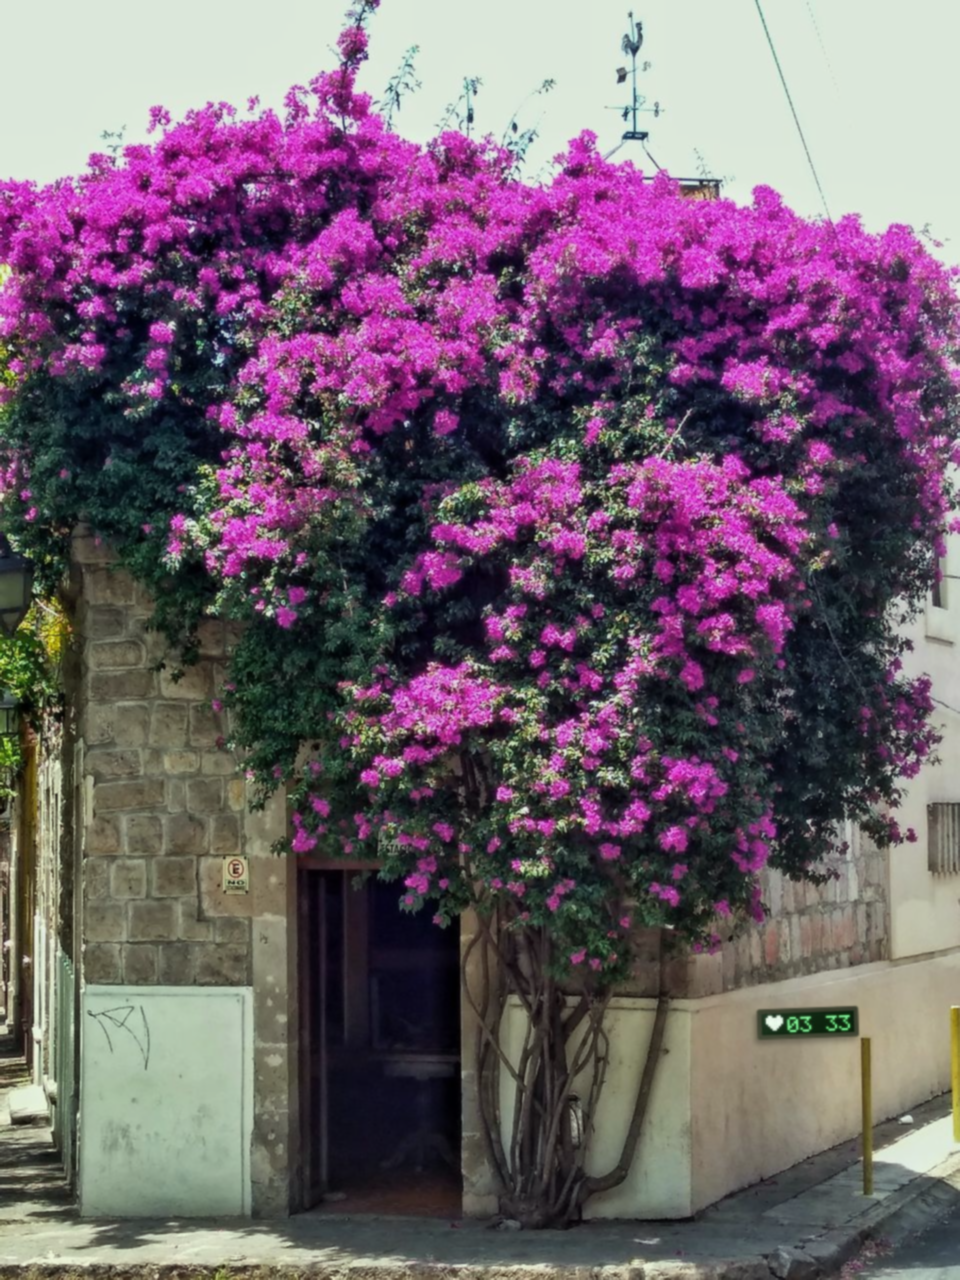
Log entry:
**3:33**
